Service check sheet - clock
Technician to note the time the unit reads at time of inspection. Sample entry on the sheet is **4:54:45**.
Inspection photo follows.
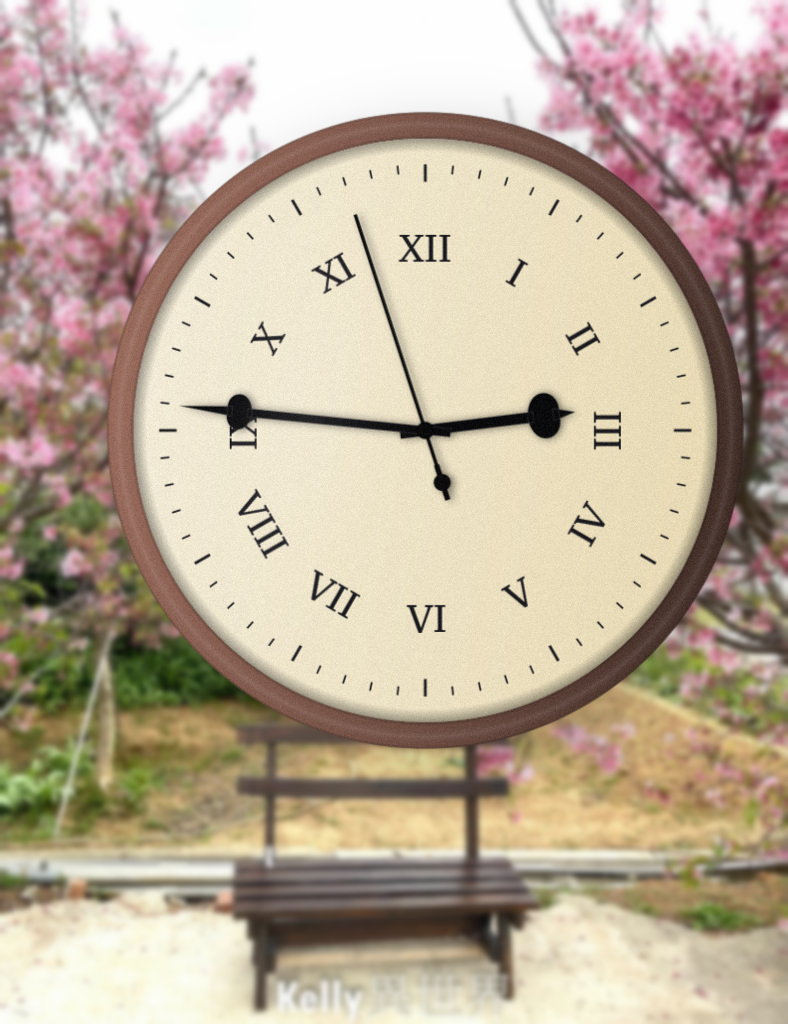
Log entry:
**2:45:57**
